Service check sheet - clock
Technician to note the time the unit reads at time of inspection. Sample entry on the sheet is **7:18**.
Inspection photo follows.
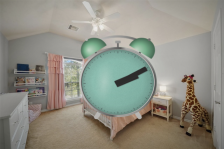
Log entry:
**2:10**
